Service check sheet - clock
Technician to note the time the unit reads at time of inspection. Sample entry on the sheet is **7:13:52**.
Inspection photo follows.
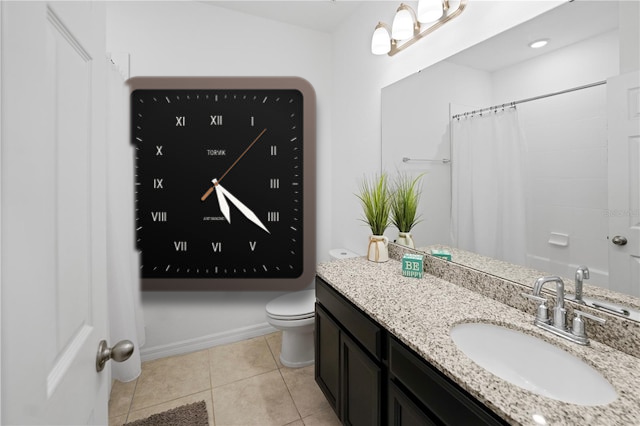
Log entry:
**5:22:07**
